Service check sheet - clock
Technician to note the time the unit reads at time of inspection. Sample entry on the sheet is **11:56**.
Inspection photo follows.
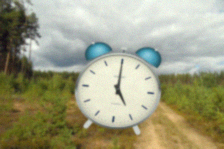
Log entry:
**5:00**
